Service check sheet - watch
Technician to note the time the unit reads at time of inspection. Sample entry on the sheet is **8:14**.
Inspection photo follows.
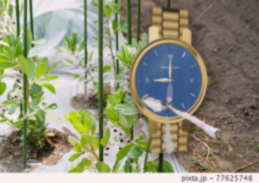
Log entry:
**9:00**
